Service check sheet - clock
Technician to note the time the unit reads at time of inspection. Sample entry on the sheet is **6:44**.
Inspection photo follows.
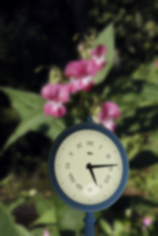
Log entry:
**5:14**
